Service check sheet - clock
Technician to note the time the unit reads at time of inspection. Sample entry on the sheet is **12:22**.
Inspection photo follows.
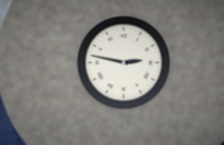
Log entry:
**2:47**
